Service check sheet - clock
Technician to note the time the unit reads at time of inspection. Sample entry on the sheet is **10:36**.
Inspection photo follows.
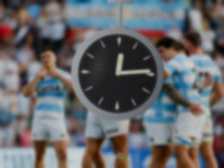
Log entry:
**12:14**
